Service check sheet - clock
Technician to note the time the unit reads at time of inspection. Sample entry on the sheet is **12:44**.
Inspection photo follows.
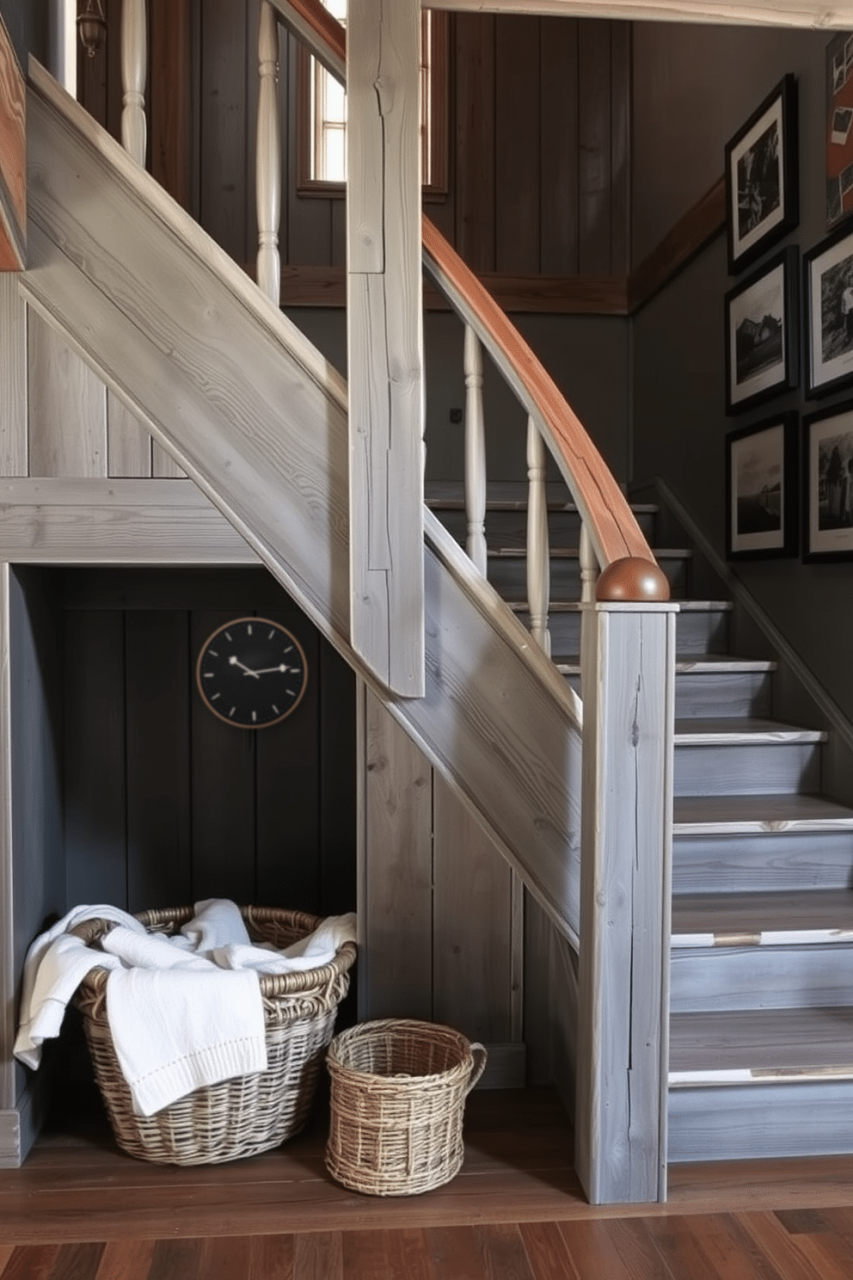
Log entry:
**10:14**
